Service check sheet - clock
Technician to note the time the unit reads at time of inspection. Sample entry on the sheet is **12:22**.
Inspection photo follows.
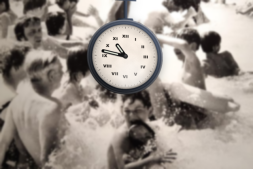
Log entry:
**10:47**
